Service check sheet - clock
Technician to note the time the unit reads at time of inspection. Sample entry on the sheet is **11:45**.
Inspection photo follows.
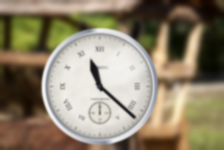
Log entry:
**11:22**
